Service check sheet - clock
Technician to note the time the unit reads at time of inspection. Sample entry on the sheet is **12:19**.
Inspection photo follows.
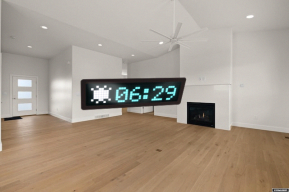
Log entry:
**6:29**
